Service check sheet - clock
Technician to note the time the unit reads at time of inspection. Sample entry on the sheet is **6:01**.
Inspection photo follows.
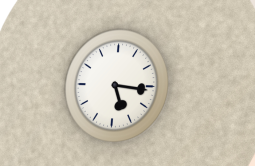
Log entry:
**5:16**
